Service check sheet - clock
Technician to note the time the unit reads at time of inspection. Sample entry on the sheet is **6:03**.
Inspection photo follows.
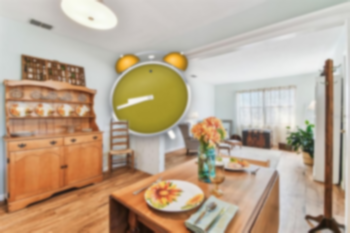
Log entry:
**8:42**
